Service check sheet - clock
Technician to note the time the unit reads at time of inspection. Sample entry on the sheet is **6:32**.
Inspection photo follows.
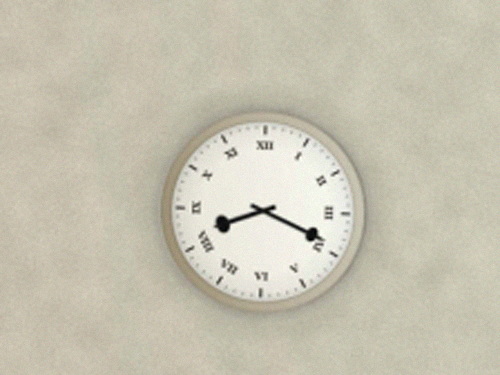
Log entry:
**8:19**
